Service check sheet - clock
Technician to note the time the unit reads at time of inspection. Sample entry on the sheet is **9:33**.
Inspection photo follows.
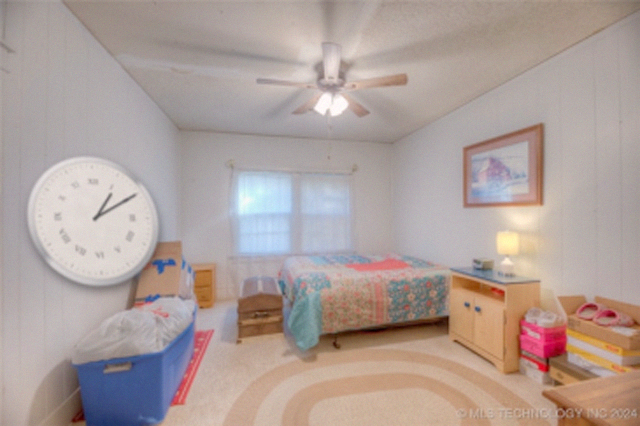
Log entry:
**1:10**
